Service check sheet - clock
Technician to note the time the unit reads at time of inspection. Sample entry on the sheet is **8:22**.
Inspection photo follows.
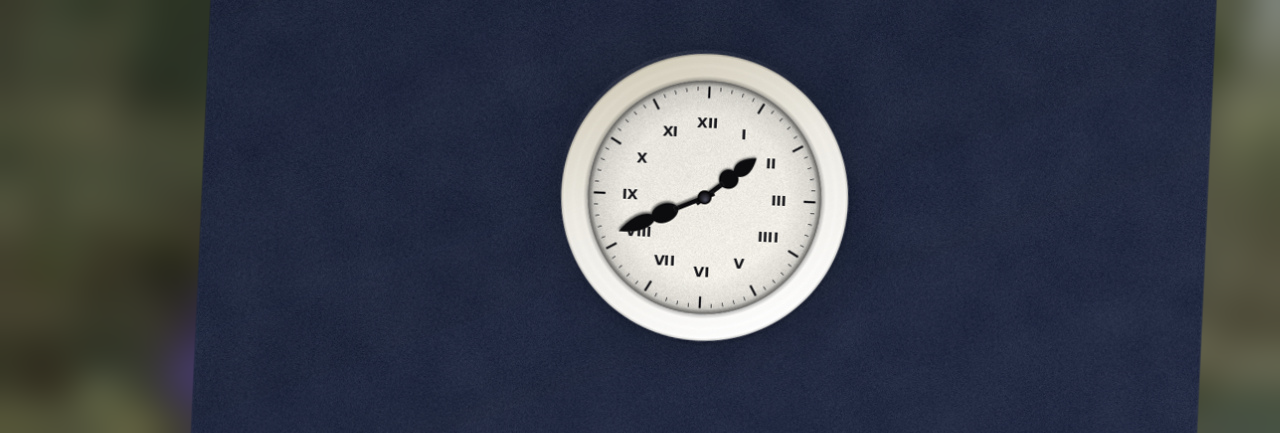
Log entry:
**1:41**
